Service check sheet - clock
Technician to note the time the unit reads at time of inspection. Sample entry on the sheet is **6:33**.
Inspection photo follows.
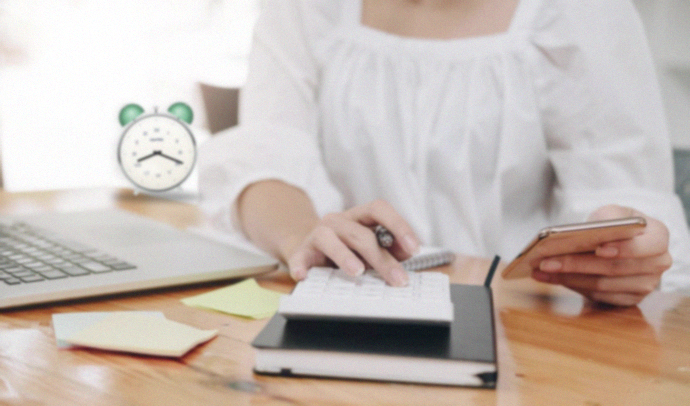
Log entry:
**8:19**
